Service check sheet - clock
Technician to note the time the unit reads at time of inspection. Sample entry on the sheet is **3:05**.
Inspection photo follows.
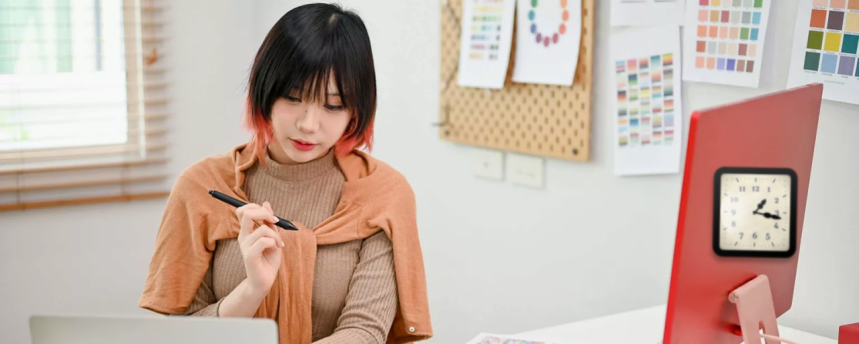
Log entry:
**1:17**
